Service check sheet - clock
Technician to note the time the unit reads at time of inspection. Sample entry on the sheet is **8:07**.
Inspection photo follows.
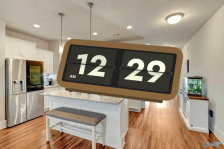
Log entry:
**12:29**
